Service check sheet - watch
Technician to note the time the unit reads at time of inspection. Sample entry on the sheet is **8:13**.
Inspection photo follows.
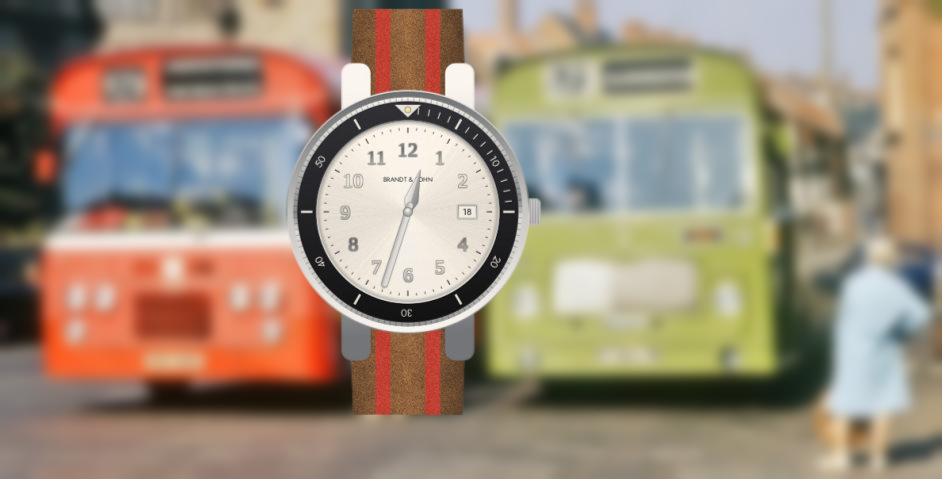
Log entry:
**12:33**
